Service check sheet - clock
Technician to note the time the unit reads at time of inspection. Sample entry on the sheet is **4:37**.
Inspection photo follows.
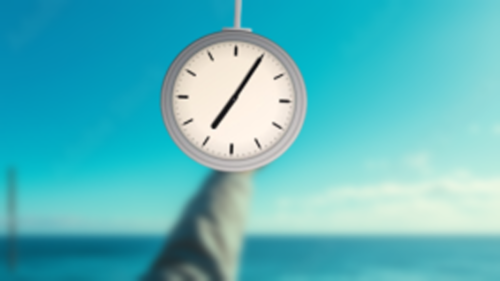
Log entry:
**7:05**
